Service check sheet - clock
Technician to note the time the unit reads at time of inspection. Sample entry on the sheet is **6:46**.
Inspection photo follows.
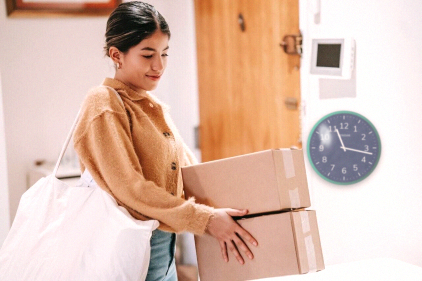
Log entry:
**11:17**
